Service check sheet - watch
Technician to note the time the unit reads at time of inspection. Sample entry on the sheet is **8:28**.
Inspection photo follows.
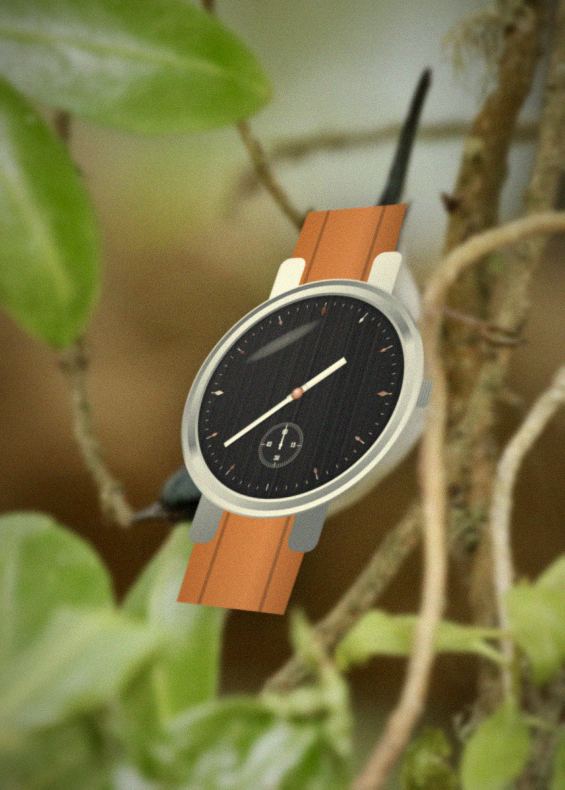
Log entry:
**1:38**
